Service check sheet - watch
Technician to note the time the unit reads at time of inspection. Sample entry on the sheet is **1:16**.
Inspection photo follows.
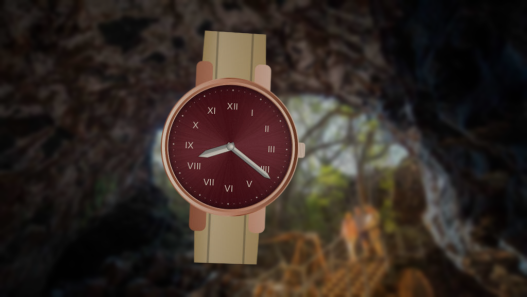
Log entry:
**8:21**
